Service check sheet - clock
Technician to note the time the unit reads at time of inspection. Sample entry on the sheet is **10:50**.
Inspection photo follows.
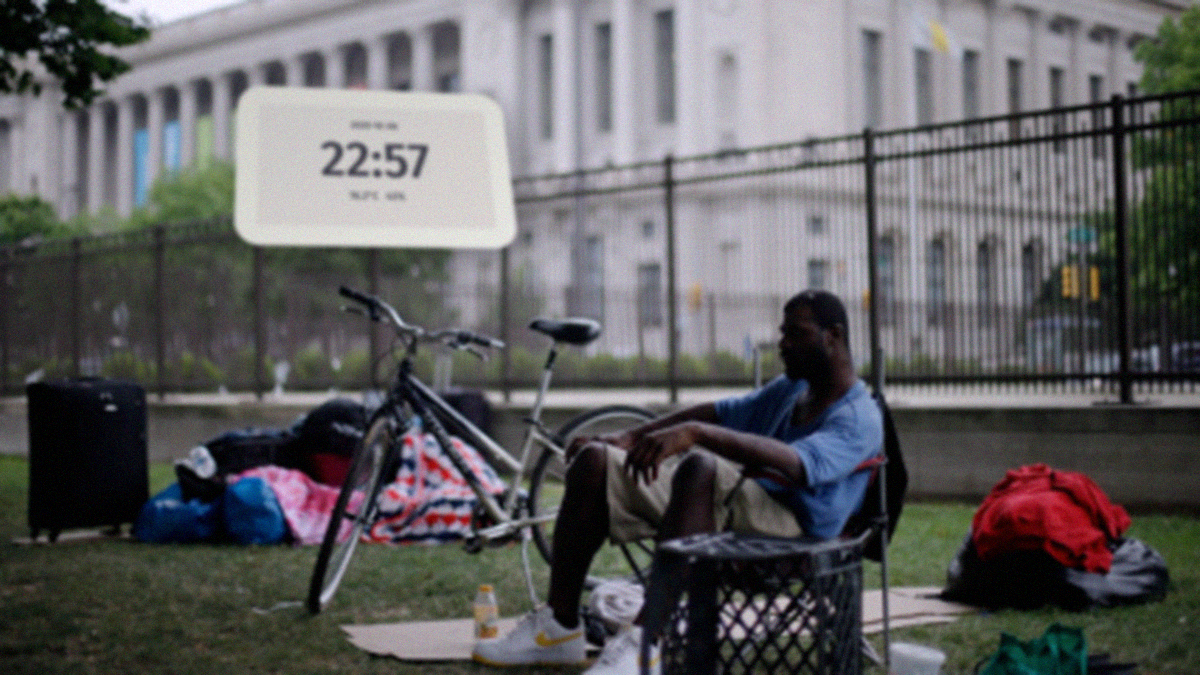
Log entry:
**22:57**
